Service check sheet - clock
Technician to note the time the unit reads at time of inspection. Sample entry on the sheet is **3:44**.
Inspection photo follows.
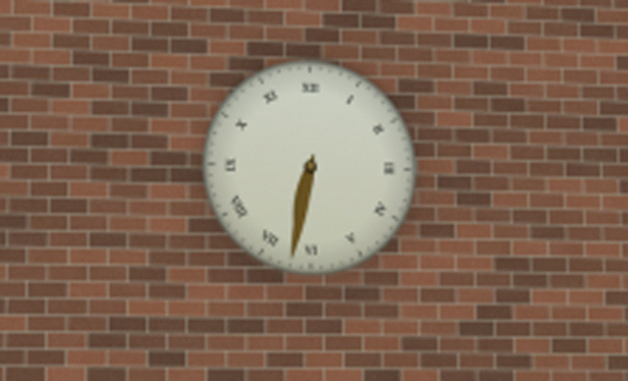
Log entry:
**6:32**
